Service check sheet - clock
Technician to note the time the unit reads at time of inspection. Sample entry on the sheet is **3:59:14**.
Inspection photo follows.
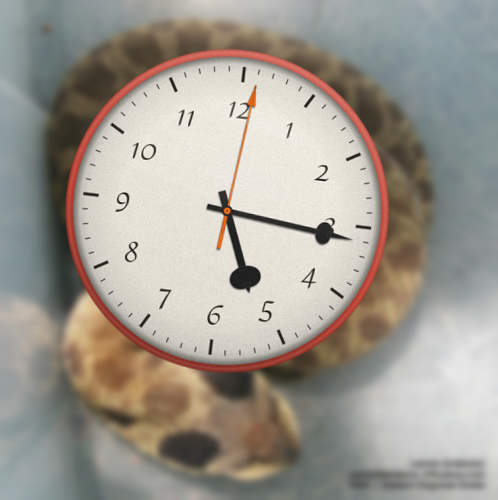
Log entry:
**5:16:01**
